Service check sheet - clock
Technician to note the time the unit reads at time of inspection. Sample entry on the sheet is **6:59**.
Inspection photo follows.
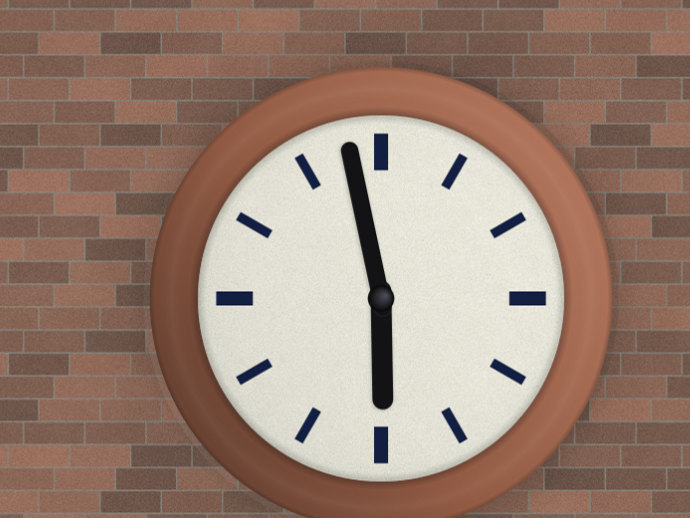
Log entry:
**5:58**
